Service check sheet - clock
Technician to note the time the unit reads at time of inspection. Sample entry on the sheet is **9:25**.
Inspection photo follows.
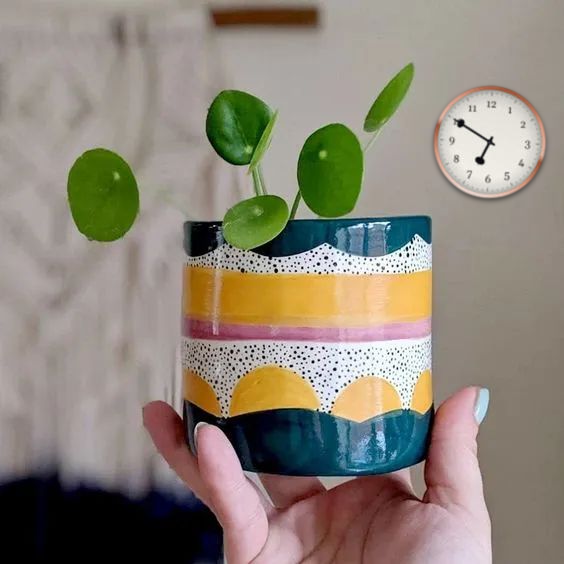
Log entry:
**6:50**
